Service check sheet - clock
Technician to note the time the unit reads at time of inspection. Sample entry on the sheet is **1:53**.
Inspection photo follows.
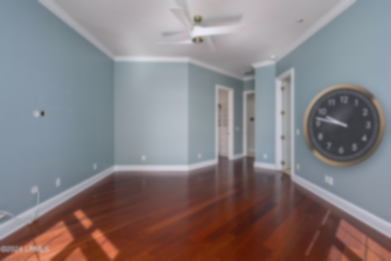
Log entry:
**9:47**
